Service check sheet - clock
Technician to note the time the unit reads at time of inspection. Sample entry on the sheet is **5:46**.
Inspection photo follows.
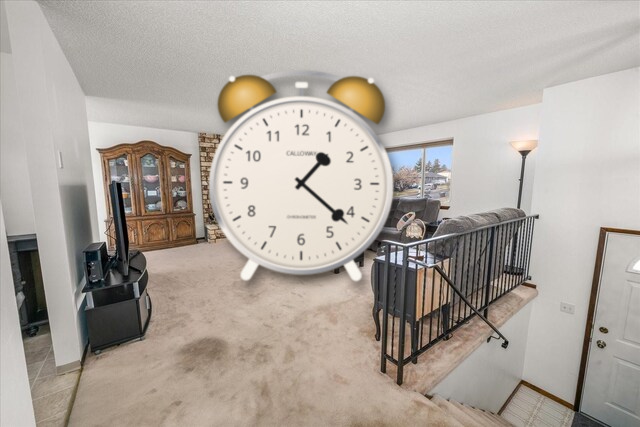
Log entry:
**1:22**
